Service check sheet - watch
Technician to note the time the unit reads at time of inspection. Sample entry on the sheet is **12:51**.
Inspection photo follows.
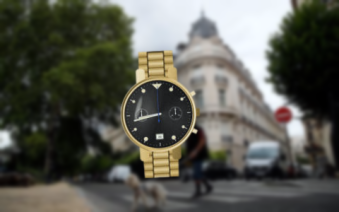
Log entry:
**8:43**
